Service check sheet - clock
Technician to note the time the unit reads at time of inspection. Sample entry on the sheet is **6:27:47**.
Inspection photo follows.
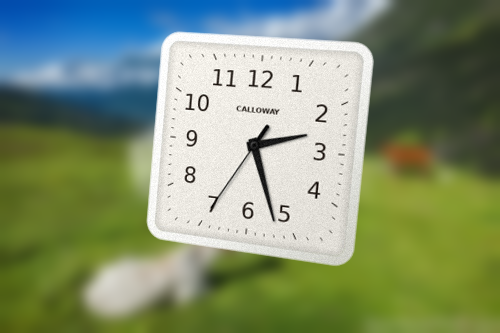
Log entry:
**2:26:35**
